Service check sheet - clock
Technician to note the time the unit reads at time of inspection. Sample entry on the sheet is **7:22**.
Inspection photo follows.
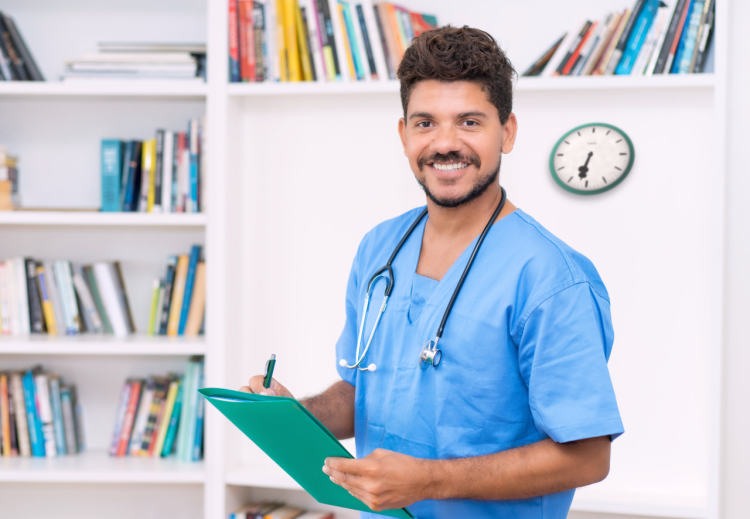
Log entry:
**6:32**
